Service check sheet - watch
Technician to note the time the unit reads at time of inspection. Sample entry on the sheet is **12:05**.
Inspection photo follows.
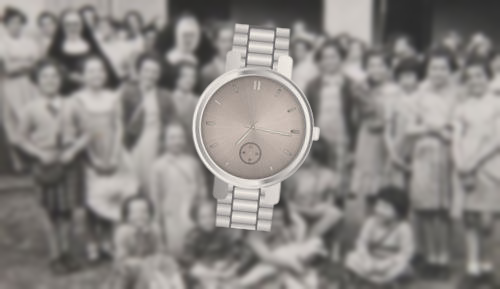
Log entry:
**7:16**
